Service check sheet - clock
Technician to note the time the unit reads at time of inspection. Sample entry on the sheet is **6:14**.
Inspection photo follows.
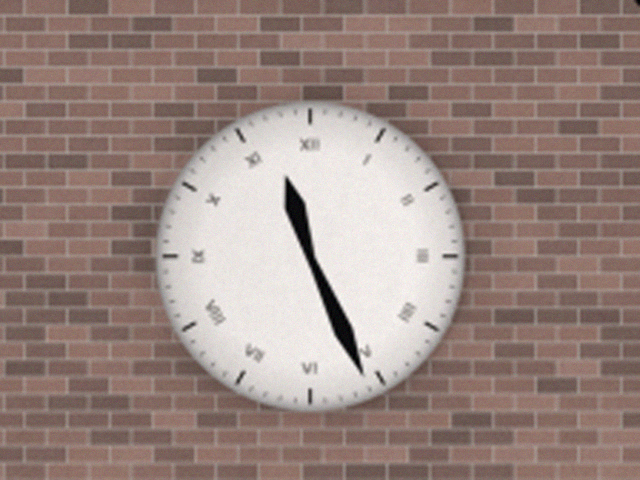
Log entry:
**11:26**
